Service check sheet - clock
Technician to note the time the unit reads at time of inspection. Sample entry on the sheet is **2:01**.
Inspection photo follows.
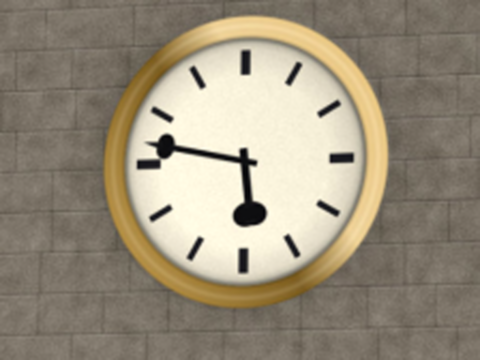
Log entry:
**5:47**
